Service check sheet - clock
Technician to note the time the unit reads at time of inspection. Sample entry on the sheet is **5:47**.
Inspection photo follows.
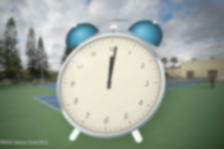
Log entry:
**12:01**
